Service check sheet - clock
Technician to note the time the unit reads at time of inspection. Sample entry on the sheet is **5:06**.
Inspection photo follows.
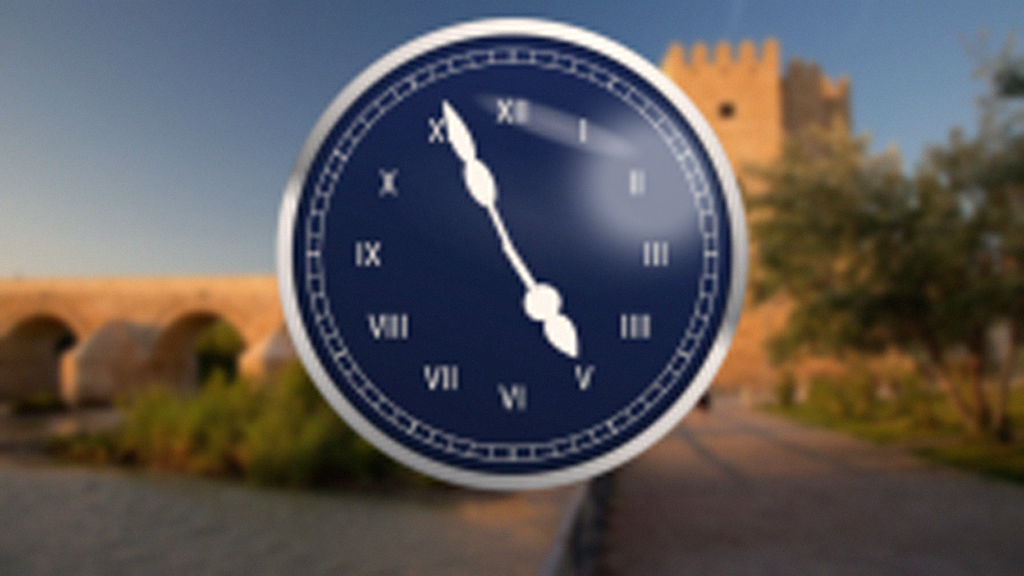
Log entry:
**4:56**
